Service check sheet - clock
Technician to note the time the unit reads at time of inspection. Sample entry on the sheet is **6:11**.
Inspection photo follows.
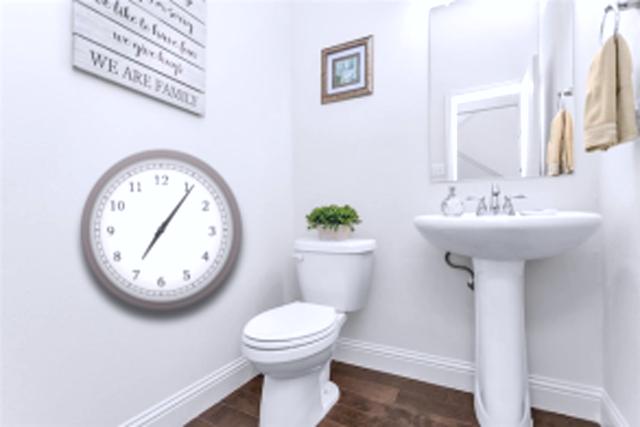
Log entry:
**7:06**
